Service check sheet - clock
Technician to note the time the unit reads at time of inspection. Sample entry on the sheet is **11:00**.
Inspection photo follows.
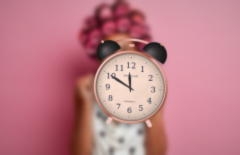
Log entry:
**11:50**
